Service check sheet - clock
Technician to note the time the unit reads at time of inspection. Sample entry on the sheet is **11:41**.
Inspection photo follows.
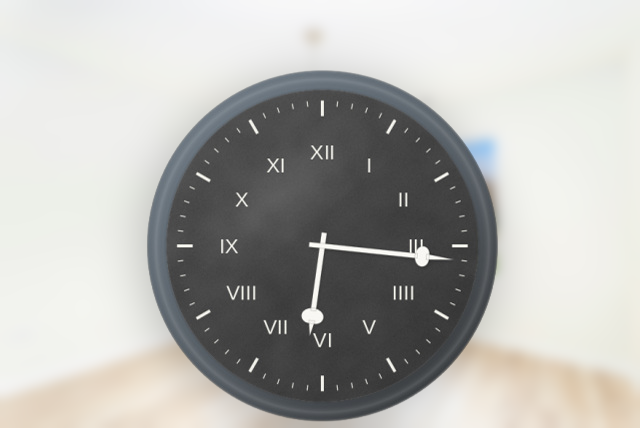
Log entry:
**6:16**
